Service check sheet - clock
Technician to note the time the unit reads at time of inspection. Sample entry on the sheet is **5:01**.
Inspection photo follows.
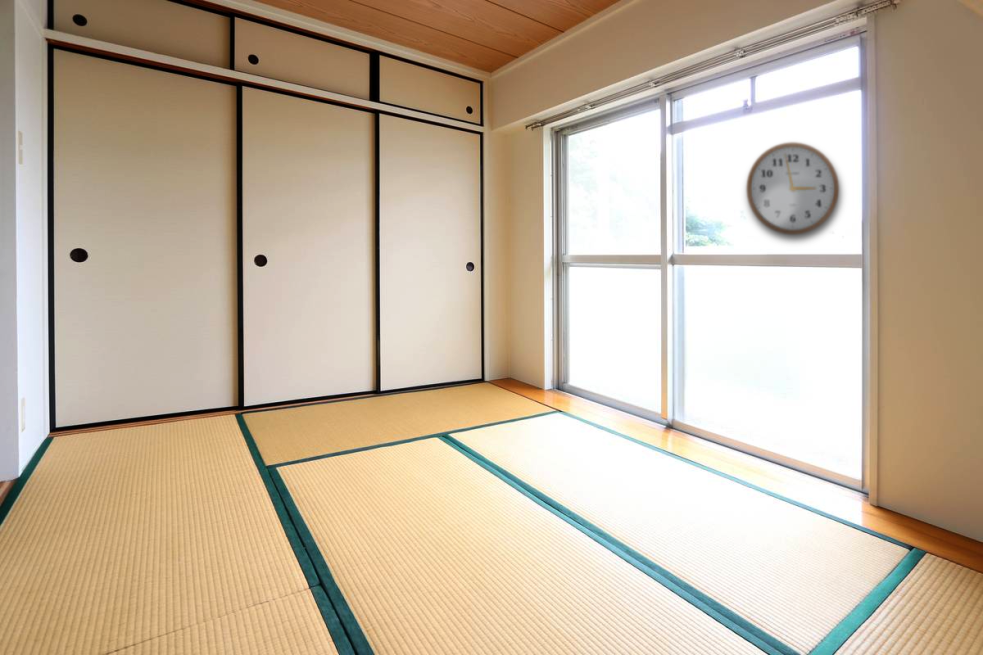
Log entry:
**2:58**
